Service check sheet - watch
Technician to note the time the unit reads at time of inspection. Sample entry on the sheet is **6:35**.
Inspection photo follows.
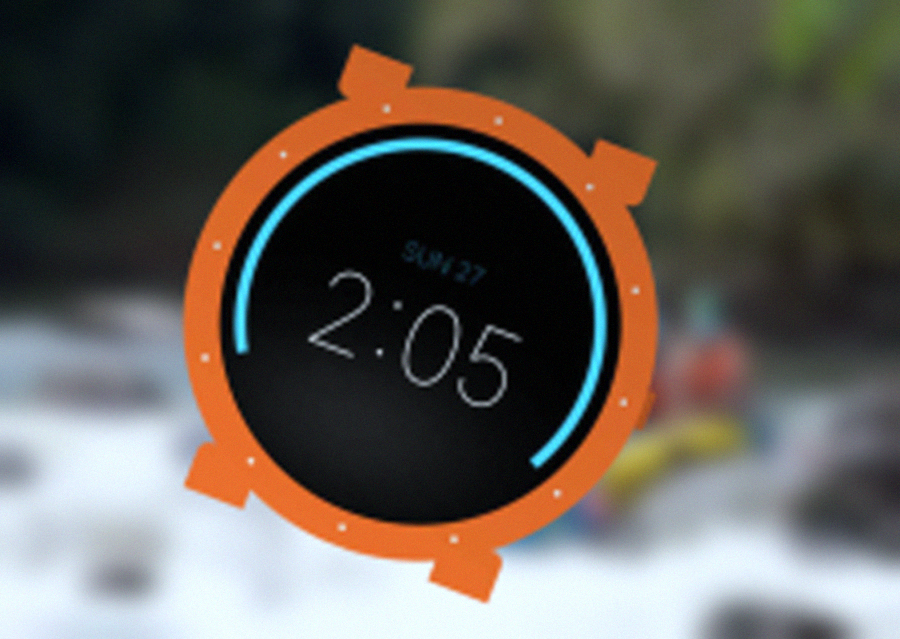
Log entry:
**2:05**
